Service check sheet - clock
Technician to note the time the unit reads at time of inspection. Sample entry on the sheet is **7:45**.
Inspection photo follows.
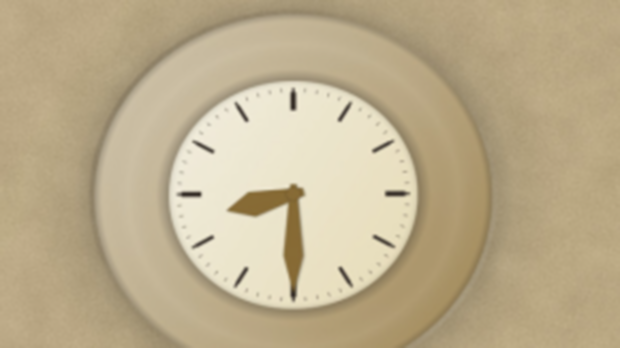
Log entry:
**8:30**
